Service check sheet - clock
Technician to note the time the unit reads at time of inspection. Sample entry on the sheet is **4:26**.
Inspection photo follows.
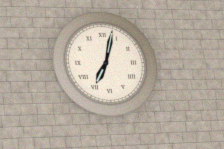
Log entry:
**7:03**
